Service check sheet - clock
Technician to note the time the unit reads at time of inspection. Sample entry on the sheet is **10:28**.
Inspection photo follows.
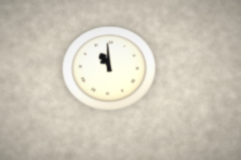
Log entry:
**10:59**
